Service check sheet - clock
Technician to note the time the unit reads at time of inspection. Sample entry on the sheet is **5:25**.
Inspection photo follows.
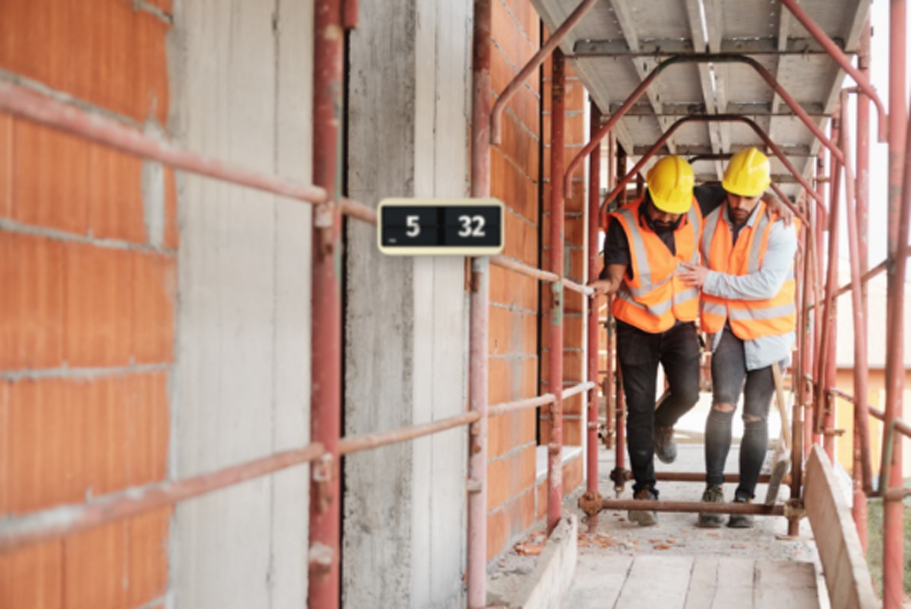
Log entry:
**5:32**
